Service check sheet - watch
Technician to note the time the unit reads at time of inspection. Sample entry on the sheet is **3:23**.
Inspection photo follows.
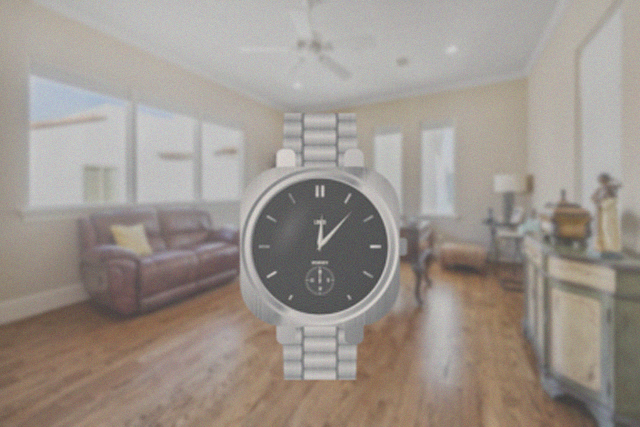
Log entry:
**12:07**
